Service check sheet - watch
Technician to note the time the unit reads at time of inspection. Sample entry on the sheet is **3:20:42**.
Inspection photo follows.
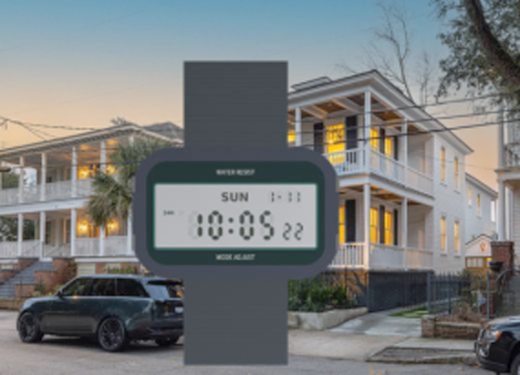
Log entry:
**10:05:22**
